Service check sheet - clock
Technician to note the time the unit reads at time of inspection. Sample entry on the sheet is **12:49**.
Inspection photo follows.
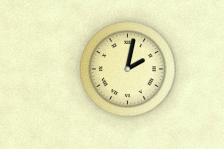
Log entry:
**2:02**
